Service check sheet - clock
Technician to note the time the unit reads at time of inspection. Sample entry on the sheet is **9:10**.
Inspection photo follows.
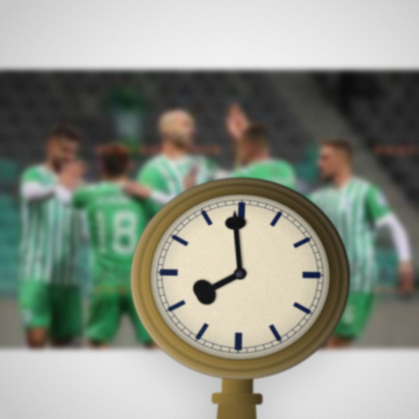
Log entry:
**7:59**
